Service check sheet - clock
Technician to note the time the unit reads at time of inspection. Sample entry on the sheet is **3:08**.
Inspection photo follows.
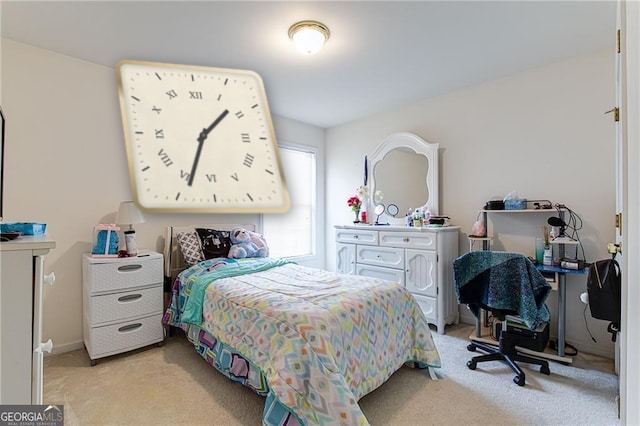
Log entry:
**1:34**
